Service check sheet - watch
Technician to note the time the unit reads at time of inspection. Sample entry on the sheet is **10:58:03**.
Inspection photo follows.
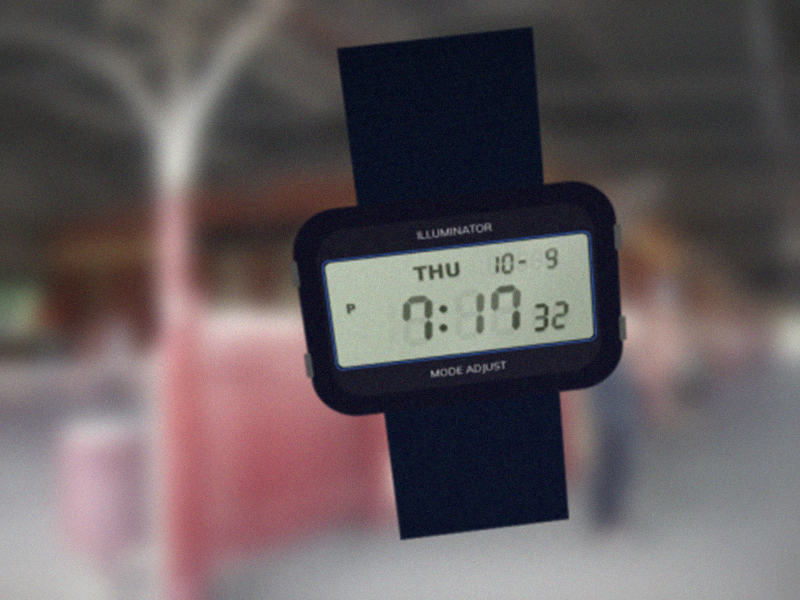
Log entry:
**7:17:32**
